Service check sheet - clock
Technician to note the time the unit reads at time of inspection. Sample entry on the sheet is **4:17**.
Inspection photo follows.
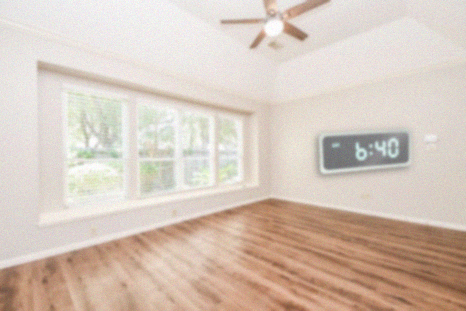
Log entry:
**6:40**
